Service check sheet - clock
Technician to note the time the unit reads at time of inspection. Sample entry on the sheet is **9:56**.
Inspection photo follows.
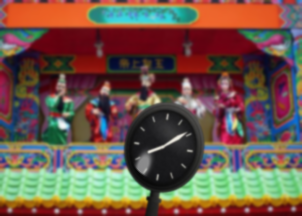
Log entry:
**8:09**
